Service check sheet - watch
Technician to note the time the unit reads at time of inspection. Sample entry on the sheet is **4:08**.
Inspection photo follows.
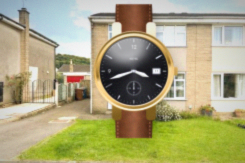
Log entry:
**3:42**
